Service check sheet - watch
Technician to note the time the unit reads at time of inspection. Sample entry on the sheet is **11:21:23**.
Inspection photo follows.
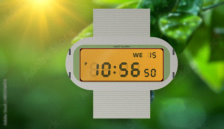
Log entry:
**10:56:50**
